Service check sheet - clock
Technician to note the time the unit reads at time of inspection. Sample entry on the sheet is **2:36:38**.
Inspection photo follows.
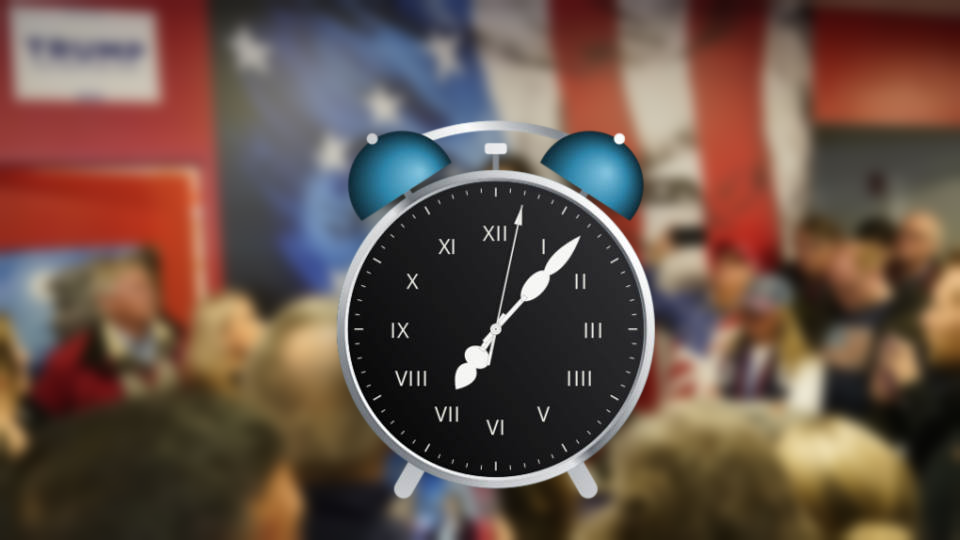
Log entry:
**7:07:02**
